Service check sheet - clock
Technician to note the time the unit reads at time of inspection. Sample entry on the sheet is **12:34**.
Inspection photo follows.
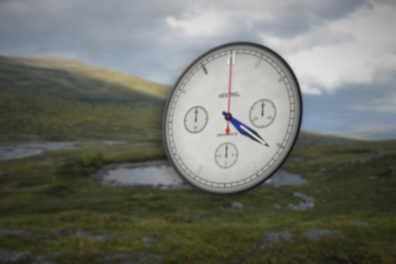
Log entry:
**4:21**
